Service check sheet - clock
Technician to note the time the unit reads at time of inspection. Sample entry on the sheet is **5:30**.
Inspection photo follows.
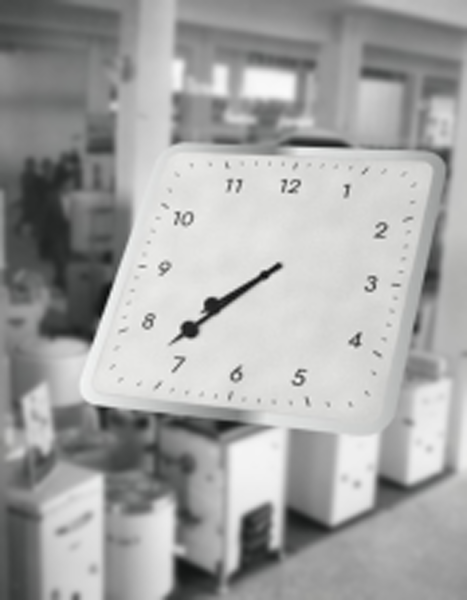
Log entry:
**7:37**
